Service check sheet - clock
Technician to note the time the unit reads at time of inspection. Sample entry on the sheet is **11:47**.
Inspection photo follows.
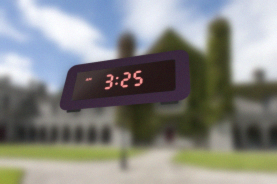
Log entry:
**3:25**
